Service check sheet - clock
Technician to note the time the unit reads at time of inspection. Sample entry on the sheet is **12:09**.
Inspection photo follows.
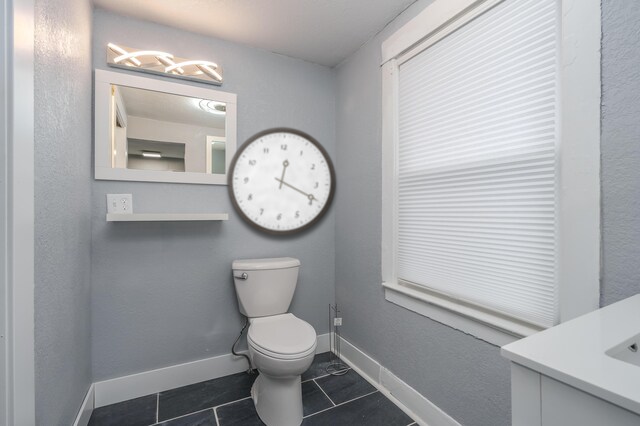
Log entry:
**12:19**
